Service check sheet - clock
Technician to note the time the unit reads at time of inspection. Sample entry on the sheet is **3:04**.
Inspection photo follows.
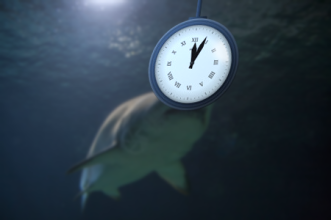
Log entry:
**12:04**
